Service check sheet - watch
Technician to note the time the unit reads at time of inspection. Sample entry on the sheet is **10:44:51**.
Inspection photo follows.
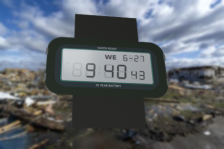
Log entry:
**9:40:43**
